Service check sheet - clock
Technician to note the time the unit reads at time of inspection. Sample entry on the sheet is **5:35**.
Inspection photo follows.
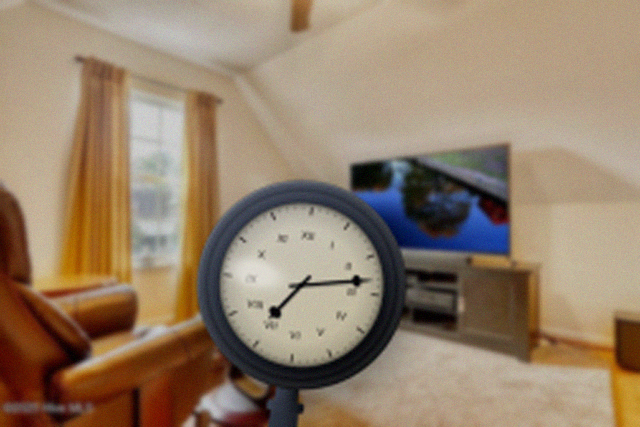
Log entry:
**7:13**
